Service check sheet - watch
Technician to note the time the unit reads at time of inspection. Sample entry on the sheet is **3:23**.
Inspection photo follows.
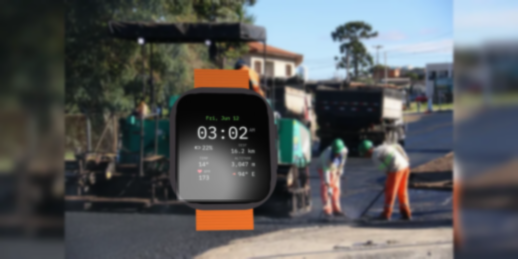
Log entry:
**3:02**
